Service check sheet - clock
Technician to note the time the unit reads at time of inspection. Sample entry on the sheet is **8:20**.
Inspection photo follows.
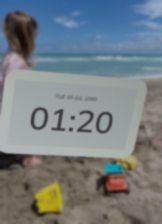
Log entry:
**1:20**
